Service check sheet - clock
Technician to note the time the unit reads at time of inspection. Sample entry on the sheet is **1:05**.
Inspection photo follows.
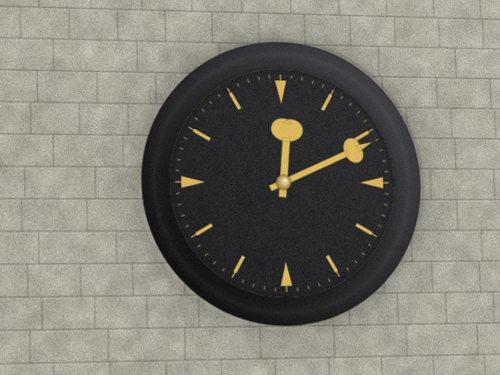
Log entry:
**12:11**
